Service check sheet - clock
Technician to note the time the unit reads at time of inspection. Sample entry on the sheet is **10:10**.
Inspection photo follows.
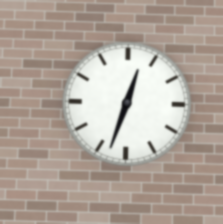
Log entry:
**12:33**
